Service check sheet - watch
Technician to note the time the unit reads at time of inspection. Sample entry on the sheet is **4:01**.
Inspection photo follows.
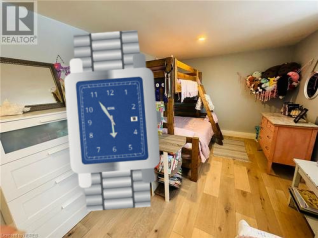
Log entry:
**5:55**
